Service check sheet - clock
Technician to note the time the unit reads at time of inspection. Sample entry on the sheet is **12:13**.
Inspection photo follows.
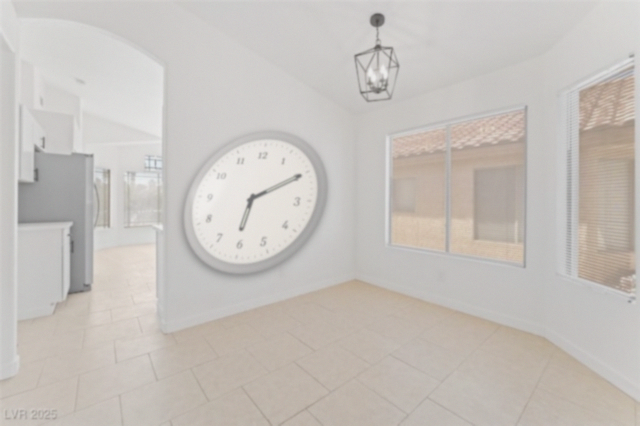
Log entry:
**6:10**
